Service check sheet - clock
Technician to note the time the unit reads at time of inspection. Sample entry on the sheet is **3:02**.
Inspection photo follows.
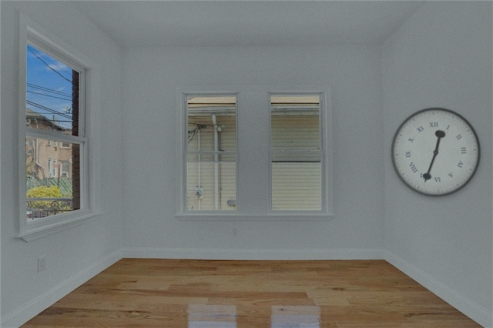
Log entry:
**12:34**
